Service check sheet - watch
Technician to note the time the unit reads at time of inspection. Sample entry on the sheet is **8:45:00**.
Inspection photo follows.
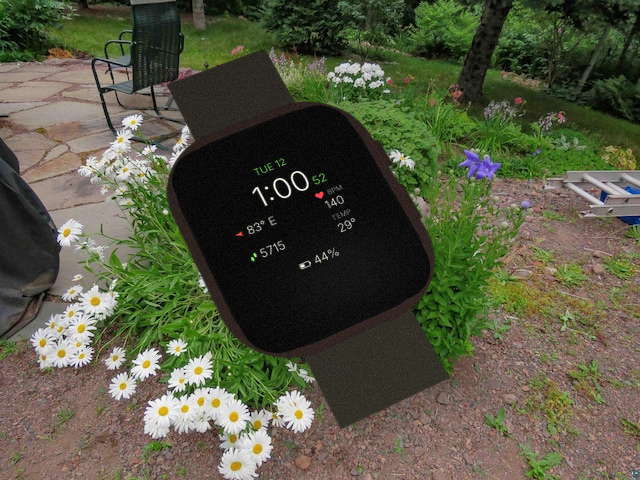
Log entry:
**1:00:52**
